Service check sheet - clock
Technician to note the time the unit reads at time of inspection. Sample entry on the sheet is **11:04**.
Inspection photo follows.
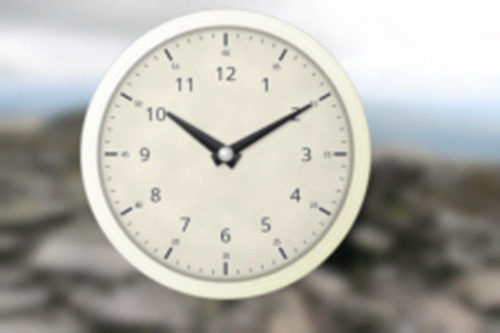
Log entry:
**10:10**
